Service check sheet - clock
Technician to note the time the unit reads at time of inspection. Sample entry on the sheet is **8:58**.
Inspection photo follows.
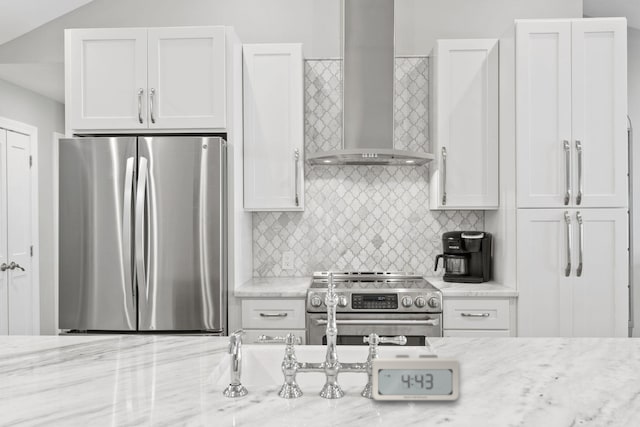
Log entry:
**4:43**
